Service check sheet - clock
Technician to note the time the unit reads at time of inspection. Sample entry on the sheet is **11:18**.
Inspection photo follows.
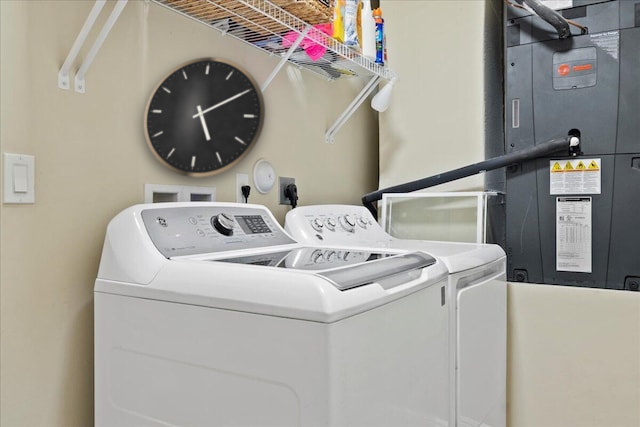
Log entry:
**5:10**
